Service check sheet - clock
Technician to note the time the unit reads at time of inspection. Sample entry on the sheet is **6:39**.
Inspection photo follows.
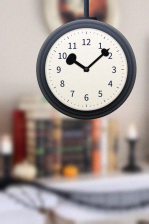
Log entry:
**10:08**
